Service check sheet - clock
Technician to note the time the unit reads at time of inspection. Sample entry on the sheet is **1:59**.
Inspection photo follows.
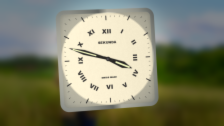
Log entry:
**3:48**
